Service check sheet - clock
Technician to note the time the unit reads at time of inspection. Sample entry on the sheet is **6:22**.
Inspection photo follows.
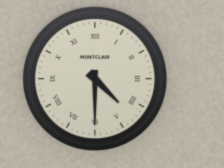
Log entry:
**4:30**
